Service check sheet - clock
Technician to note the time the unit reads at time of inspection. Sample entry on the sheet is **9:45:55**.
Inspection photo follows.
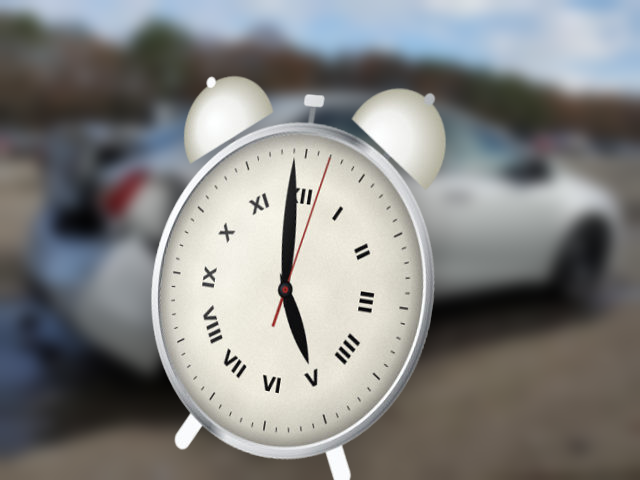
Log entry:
**4:59:02**
